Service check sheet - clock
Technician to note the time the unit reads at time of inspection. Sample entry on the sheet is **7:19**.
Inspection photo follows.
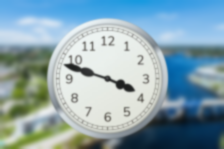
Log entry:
**3:48**
